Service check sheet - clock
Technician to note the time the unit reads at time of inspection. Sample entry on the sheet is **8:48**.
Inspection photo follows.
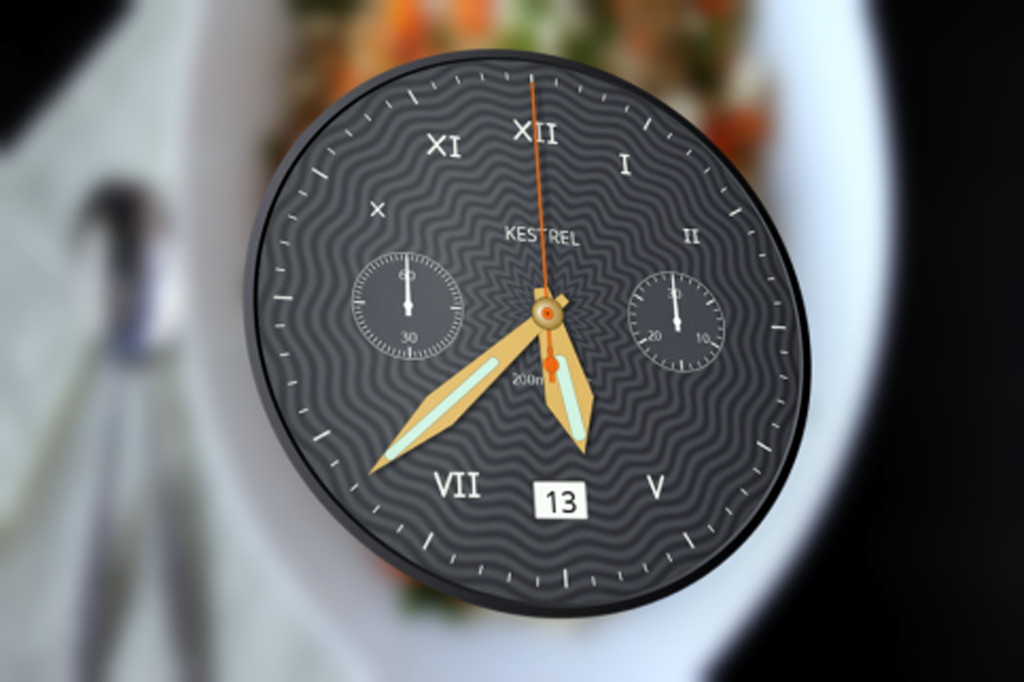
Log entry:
**5:38**
